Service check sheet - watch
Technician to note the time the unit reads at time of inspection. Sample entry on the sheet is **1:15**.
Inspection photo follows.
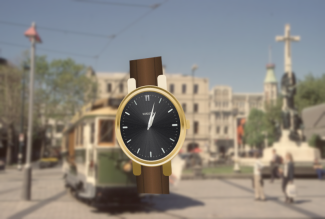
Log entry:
**1:03**
